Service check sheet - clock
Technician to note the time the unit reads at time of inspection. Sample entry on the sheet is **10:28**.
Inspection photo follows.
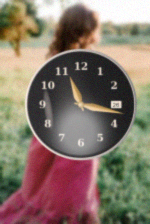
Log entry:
**11:17**
